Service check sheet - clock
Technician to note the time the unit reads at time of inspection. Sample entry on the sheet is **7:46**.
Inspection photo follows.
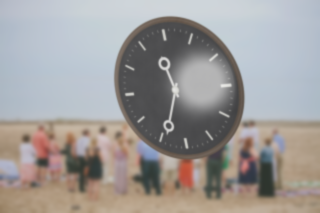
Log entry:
**11:34**
